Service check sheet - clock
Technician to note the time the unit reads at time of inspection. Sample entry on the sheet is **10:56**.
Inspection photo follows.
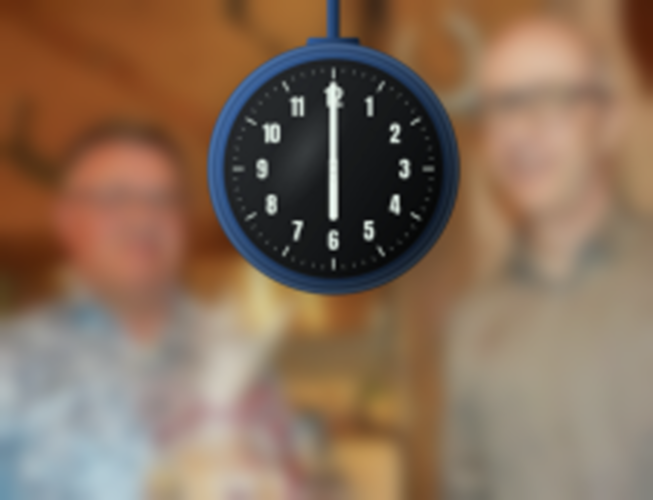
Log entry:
**6:00**
